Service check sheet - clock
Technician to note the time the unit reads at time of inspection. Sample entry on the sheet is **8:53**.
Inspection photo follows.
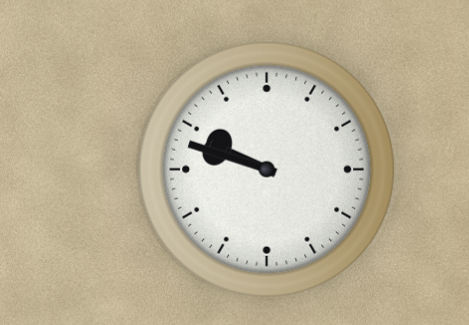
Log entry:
**9:48**
